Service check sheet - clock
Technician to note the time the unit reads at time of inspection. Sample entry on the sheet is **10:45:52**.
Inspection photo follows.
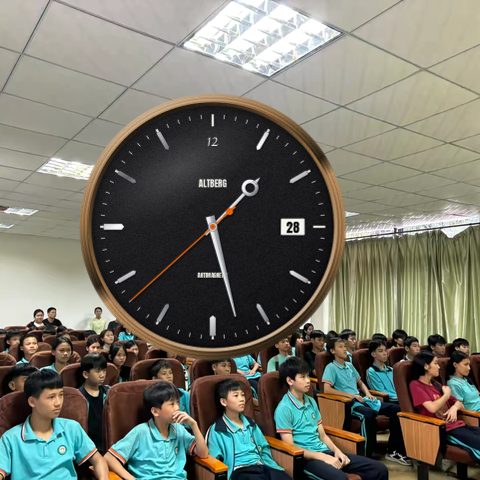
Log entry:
**1:27:38**
